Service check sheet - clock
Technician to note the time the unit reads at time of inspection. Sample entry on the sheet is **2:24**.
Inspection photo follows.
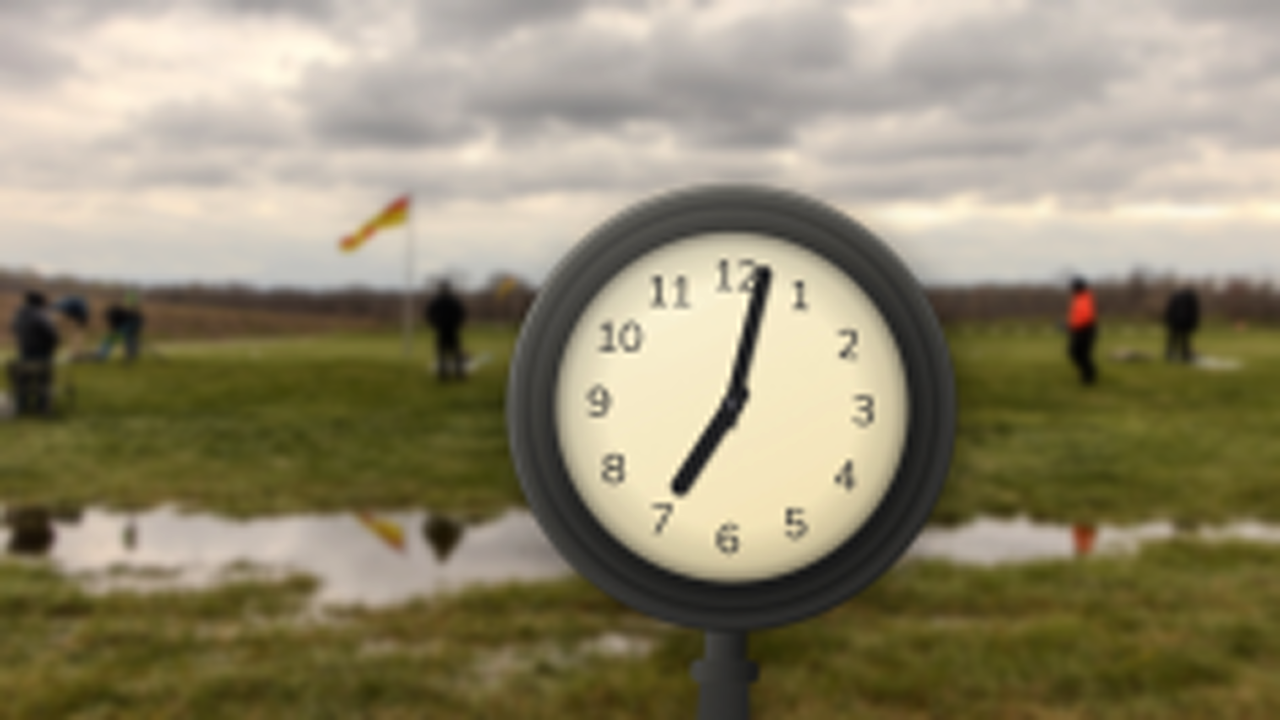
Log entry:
**7:02**
